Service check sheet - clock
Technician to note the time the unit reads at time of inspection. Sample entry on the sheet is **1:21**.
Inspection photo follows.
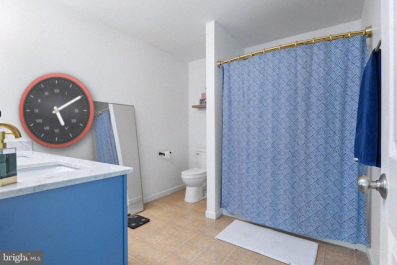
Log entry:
**5:10**
